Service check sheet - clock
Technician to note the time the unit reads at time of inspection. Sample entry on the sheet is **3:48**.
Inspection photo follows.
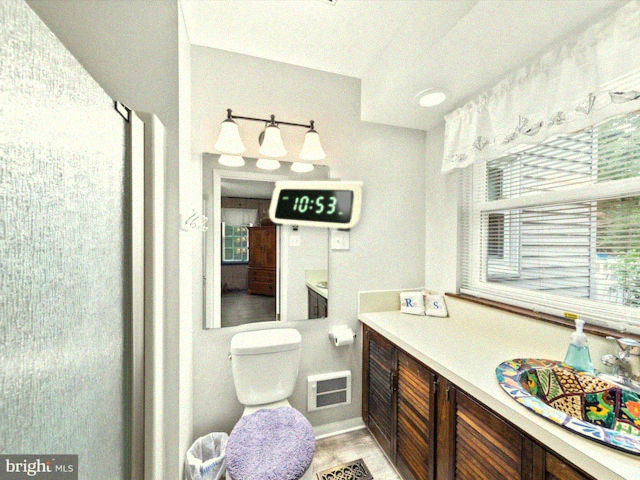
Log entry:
**10:53**
